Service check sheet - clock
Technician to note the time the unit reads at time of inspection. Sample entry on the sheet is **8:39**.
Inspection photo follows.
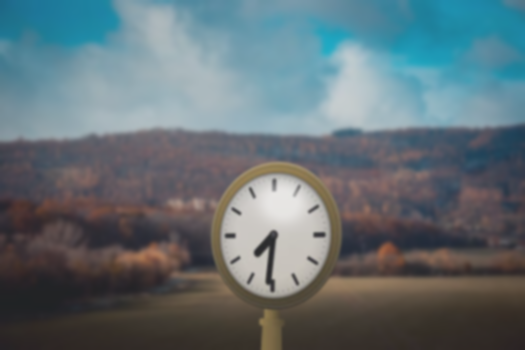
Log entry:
**7:31**
